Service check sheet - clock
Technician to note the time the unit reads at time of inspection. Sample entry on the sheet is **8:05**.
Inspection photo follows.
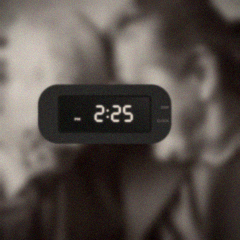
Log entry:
**2:25**
